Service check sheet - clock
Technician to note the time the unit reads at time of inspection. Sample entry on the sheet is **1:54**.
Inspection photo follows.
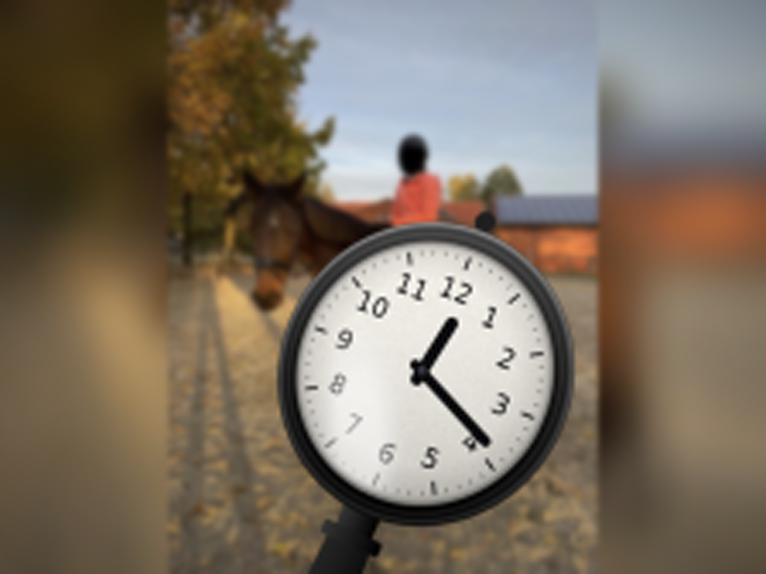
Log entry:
**12:19**
